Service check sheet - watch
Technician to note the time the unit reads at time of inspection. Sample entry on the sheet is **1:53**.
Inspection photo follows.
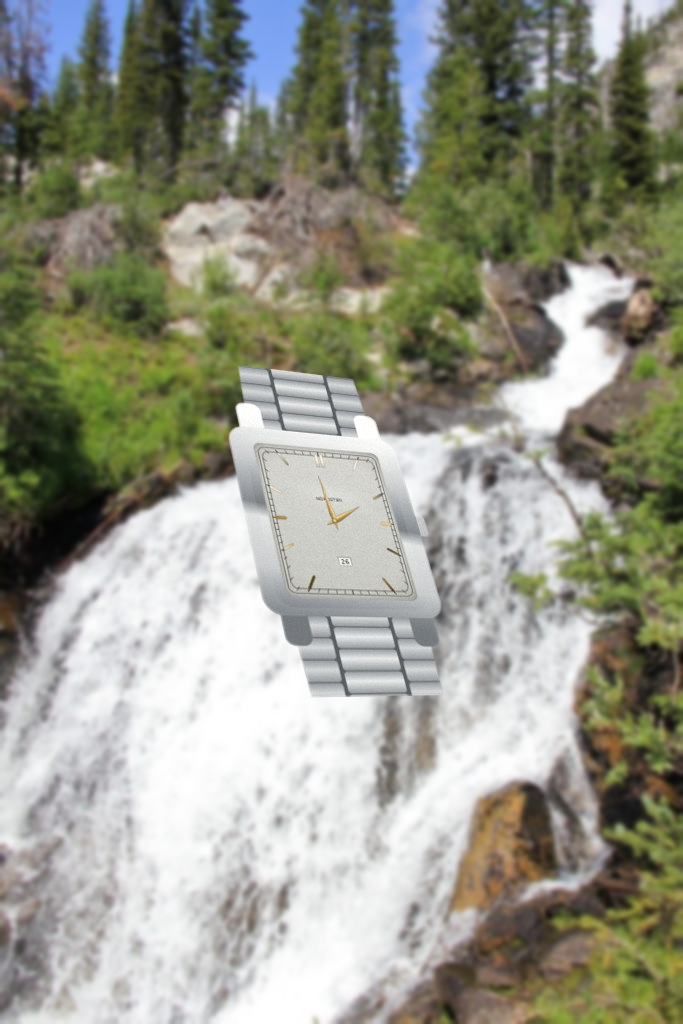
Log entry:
**1:59**
